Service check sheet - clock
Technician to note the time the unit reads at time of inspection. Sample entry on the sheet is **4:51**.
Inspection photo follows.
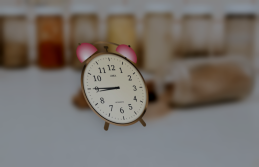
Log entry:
**8:45**
